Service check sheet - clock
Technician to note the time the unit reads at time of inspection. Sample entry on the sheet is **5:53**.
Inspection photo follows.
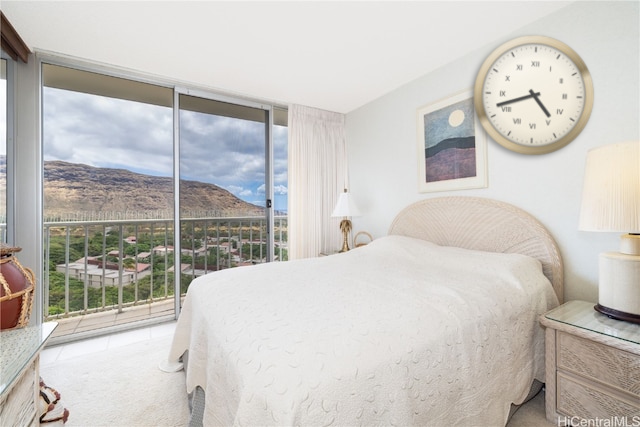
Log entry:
**4:42**
